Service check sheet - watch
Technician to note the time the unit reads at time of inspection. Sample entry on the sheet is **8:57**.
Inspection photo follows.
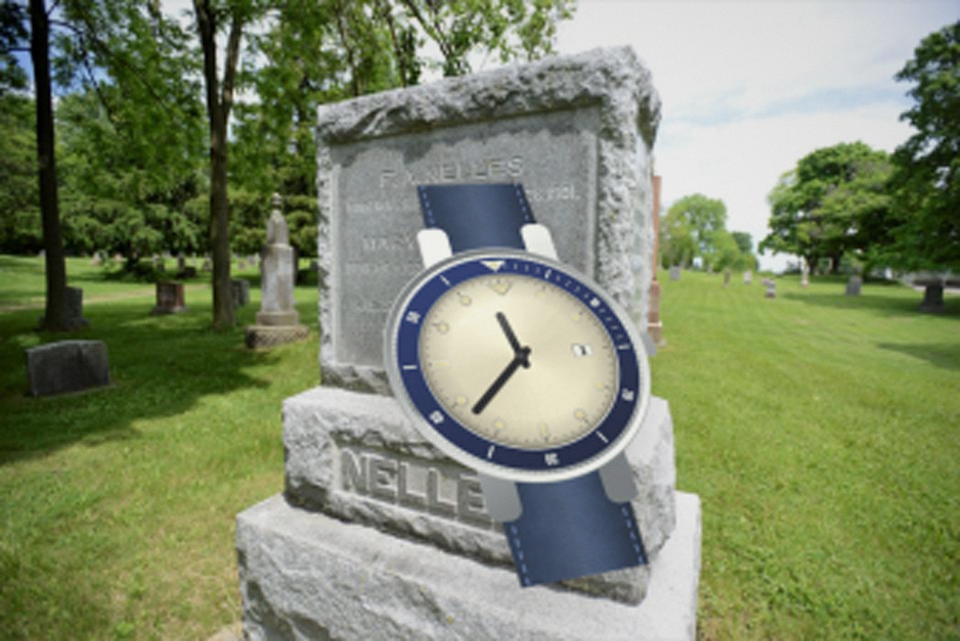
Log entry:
**11:38**
